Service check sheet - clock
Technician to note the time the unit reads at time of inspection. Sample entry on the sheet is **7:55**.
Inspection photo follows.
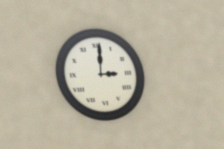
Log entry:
**3:01**
